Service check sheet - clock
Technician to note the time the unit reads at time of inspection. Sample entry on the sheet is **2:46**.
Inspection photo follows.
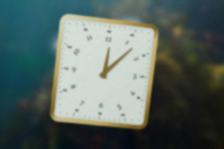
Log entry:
**12:07**
